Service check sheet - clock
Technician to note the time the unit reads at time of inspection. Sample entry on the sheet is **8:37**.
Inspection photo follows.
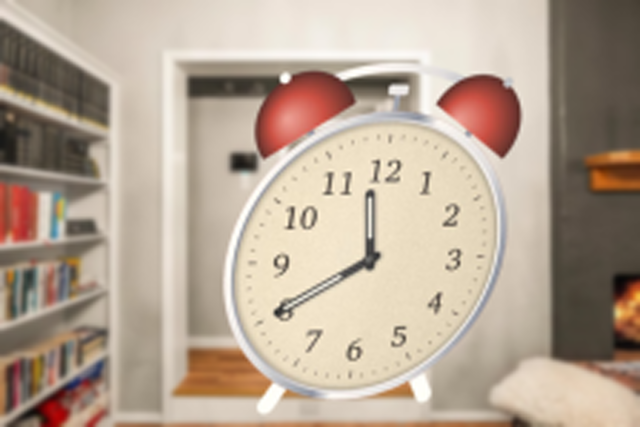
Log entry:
**11:40**
